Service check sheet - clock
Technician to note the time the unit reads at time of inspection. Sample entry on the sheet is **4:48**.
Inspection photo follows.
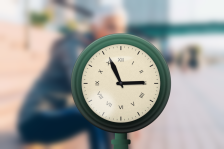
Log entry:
**2:56**
